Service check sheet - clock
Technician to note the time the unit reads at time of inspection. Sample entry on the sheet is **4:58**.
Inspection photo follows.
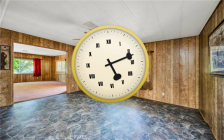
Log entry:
**5:12**
